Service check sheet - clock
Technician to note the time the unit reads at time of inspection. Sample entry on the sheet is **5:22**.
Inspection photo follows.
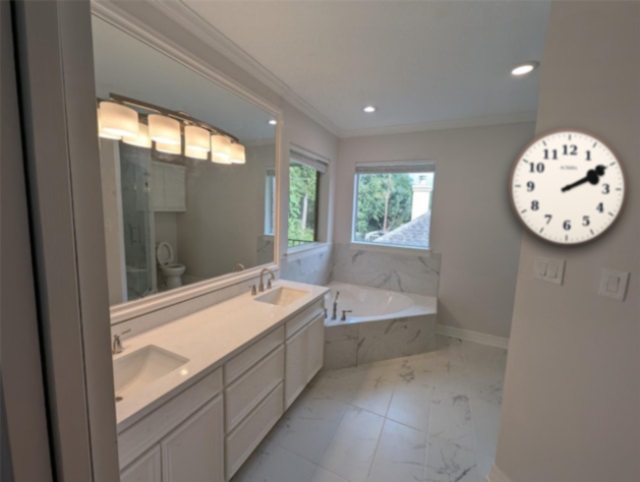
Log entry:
**2:10**
